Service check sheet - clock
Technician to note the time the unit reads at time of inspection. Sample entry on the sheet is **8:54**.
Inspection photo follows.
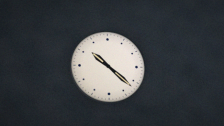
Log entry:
**10:22**
